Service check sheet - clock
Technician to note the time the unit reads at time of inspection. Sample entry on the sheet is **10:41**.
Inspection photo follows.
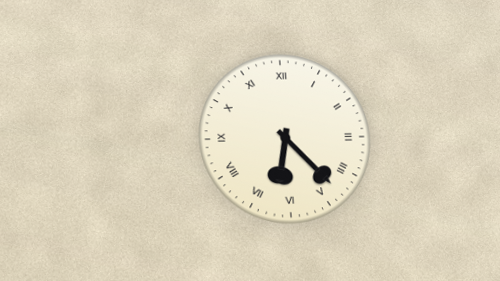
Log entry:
**6:23**
